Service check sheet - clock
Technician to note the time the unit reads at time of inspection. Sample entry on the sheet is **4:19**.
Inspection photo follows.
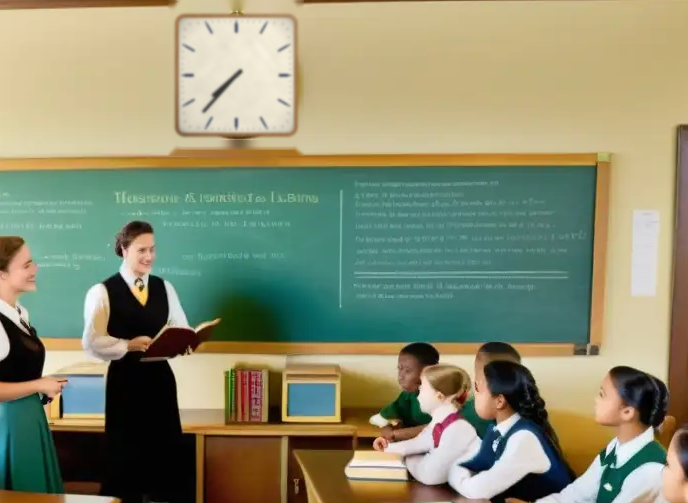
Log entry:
**7:37**
